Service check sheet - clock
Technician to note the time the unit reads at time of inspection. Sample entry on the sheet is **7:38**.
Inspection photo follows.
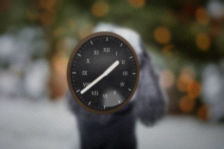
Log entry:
**1:39**
